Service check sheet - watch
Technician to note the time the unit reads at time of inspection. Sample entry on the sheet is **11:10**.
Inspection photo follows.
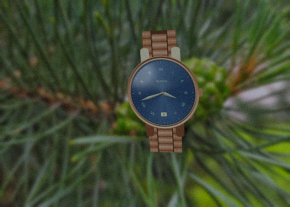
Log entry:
**3:42**
